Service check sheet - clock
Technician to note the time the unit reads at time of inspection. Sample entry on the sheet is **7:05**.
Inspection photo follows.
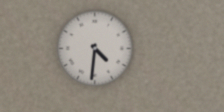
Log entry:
**4:31**
